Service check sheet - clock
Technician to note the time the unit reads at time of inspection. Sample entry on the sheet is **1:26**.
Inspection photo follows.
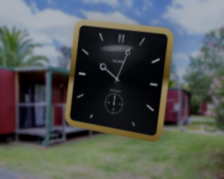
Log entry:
**10:03**
